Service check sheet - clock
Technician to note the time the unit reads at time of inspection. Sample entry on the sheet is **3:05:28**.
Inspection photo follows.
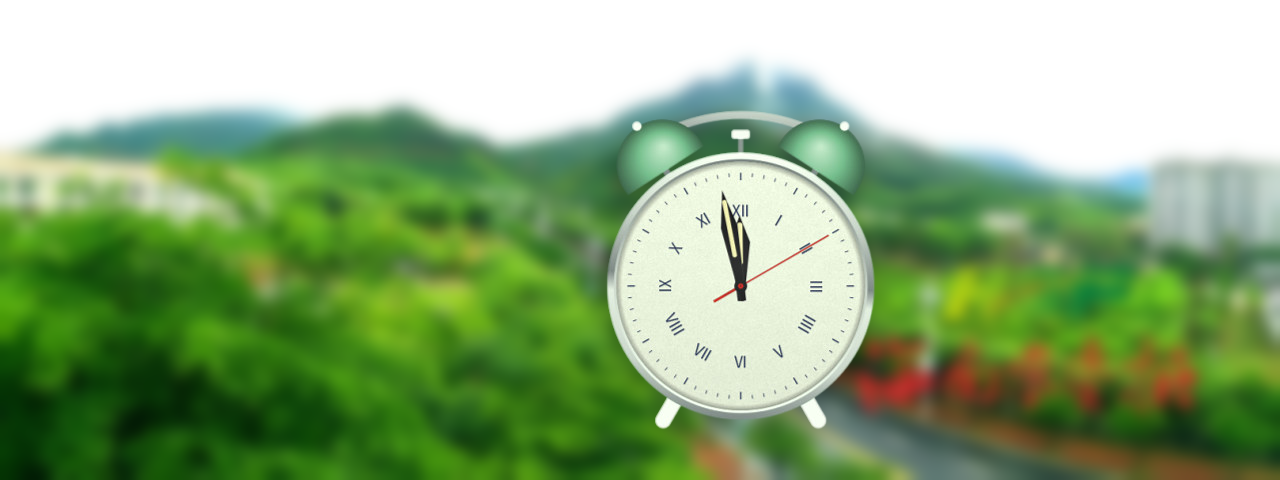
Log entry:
**11:58:10**
